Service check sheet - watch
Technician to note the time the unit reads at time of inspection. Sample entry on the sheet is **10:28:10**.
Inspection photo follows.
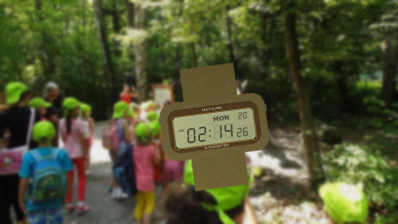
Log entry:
**2:14:26**
